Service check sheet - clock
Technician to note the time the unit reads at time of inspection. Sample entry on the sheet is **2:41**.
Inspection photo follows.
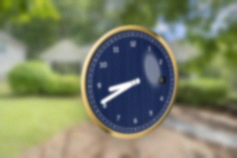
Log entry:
**8:41**
